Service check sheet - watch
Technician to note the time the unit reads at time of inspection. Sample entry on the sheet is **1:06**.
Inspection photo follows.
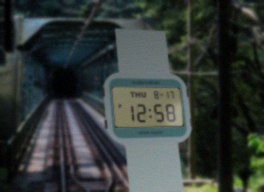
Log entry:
**12:58**
